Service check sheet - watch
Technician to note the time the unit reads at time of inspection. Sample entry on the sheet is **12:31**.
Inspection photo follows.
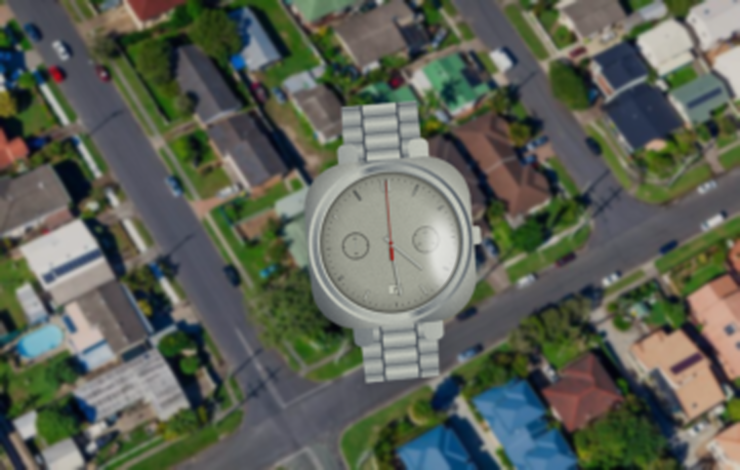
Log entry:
**4:29**
